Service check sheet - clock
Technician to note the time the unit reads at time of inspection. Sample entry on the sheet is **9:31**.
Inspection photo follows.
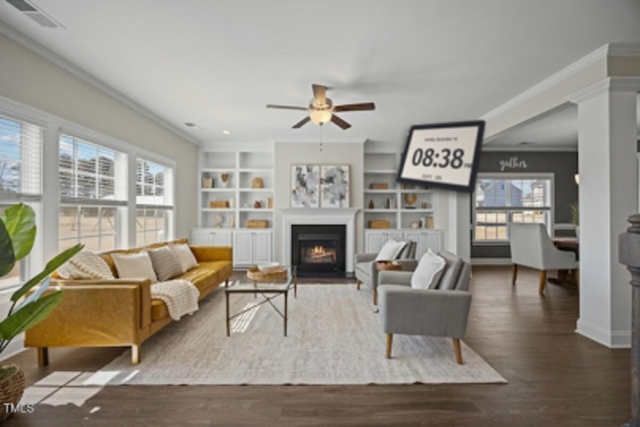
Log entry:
**8:38**
